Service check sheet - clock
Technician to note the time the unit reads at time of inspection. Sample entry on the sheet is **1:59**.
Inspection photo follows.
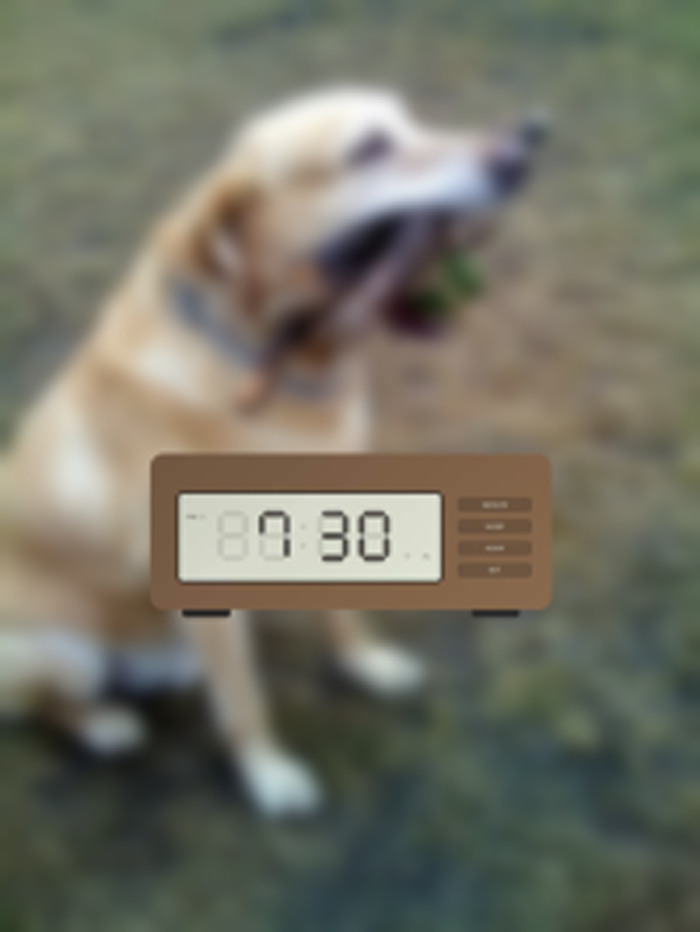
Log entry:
**7:30**
